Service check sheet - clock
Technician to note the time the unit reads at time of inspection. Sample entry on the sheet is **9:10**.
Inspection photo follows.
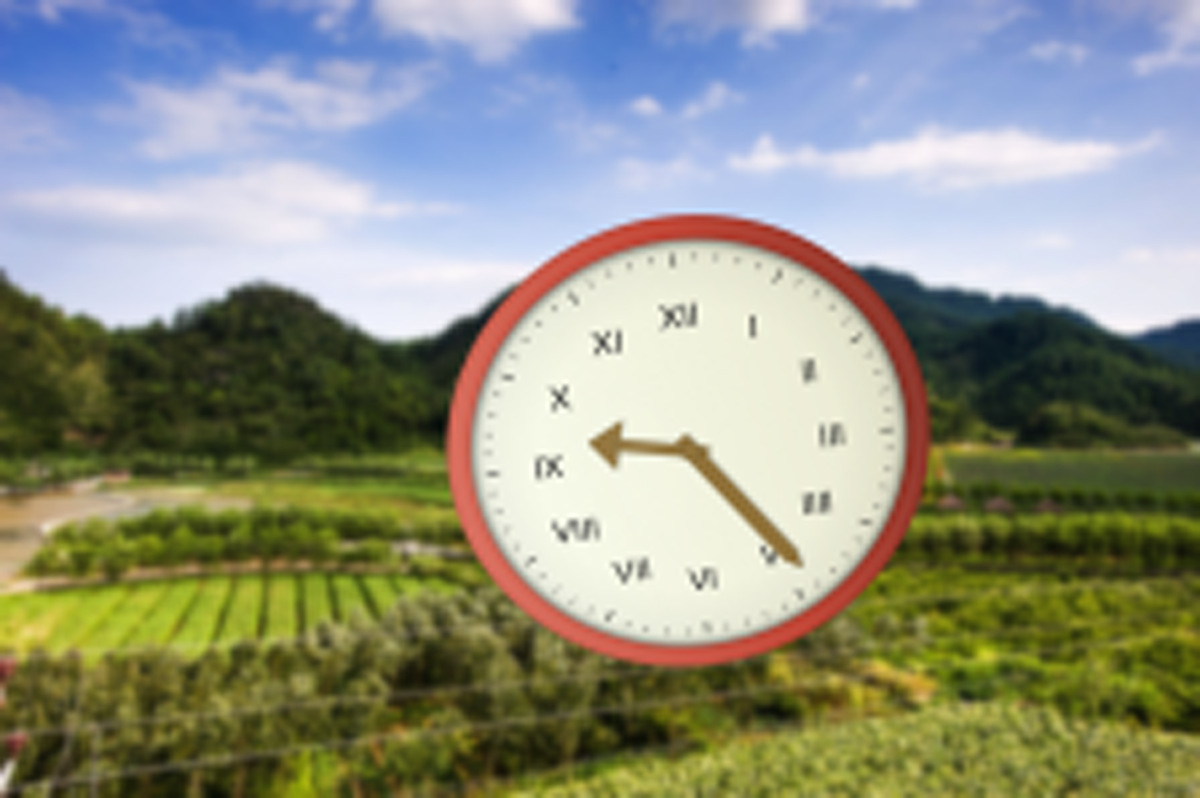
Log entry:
**9:24**
